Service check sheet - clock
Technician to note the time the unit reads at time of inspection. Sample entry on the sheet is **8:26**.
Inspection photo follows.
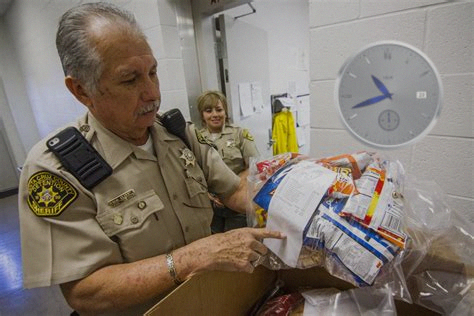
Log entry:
**10:42**
